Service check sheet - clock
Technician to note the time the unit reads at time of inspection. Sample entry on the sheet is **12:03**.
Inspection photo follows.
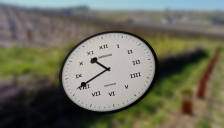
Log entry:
**10:41**
